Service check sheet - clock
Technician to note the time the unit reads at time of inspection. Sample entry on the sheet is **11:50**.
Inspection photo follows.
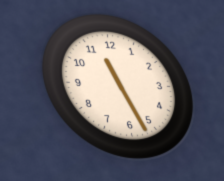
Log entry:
**11:27**
